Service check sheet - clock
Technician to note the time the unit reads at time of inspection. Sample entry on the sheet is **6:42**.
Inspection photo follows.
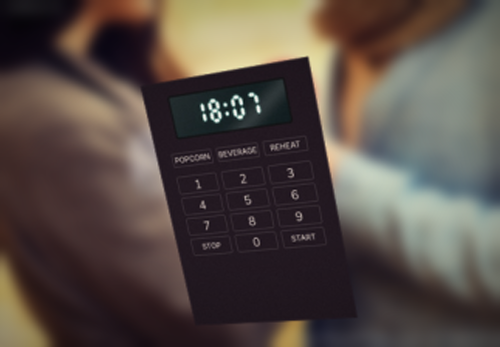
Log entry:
**18:07**
